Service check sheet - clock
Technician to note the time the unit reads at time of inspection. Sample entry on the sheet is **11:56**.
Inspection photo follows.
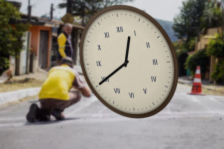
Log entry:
**12:40**
